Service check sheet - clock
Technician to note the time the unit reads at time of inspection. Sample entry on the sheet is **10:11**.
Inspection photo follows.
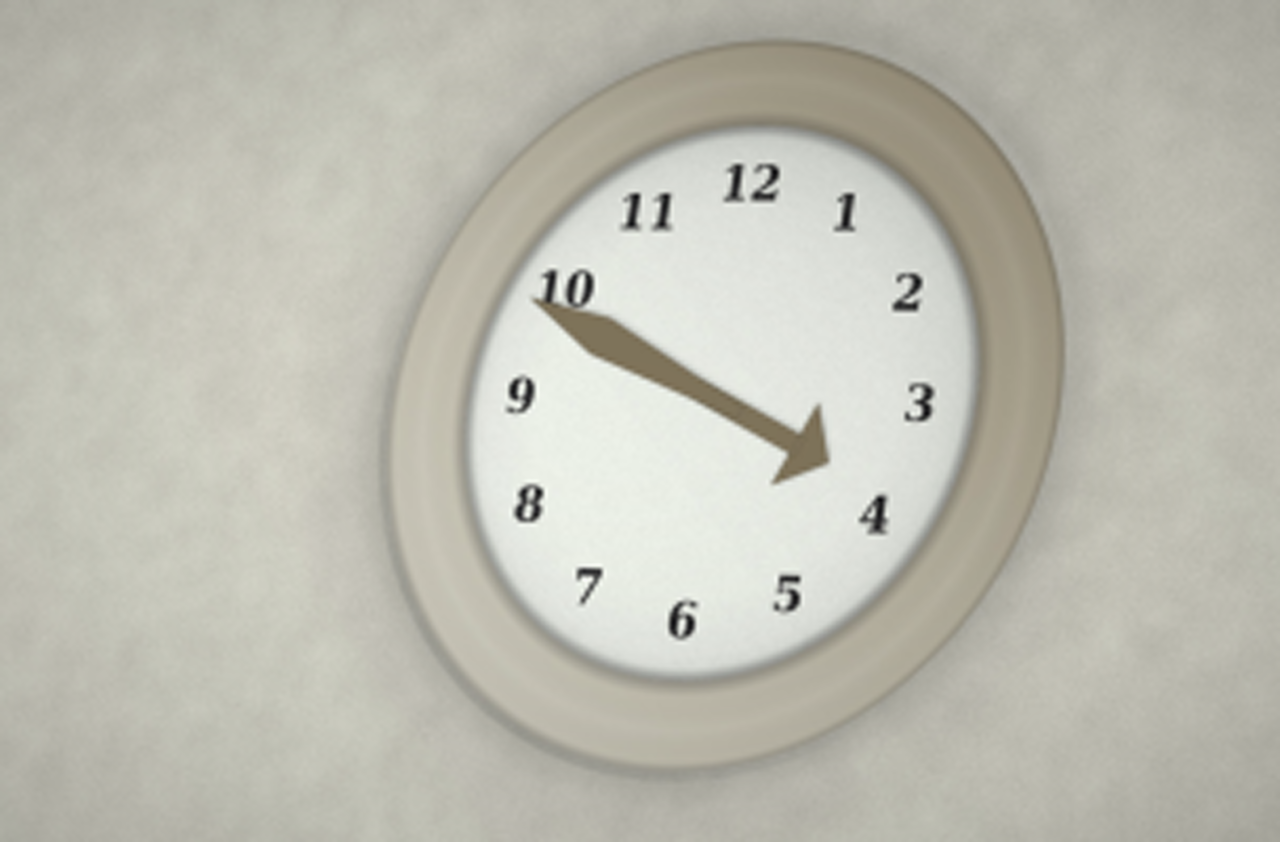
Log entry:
**3:49**
